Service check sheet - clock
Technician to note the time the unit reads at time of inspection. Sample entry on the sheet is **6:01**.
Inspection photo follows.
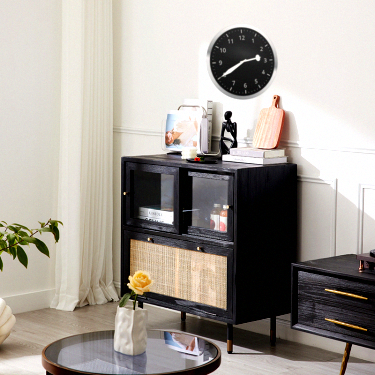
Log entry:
**2:40**
